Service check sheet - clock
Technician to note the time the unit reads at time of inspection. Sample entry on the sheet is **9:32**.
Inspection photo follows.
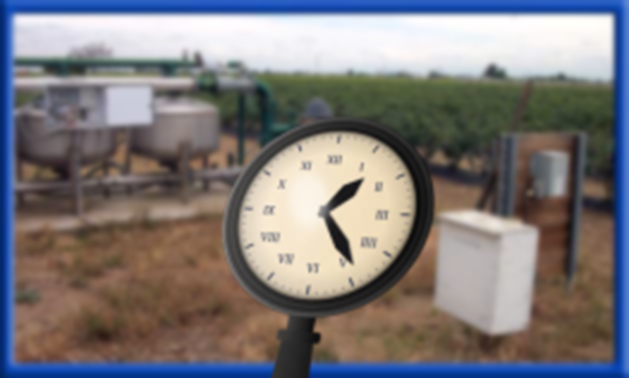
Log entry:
**1:24**
